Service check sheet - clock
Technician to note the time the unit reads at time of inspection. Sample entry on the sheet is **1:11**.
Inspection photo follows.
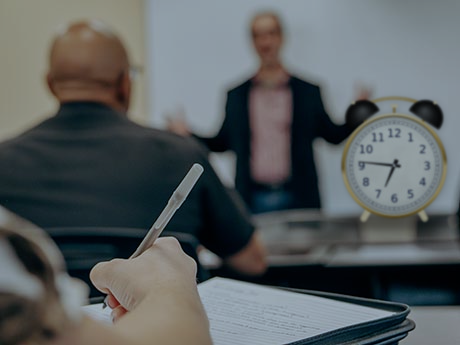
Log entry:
**6:46**
